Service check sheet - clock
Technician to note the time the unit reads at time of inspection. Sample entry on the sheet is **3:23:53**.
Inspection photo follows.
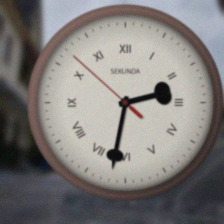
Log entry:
**2:31:52**
